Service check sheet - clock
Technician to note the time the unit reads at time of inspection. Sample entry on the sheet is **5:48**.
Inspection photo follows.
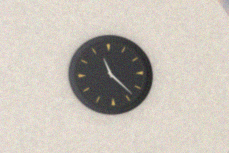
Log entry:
**11:23**
